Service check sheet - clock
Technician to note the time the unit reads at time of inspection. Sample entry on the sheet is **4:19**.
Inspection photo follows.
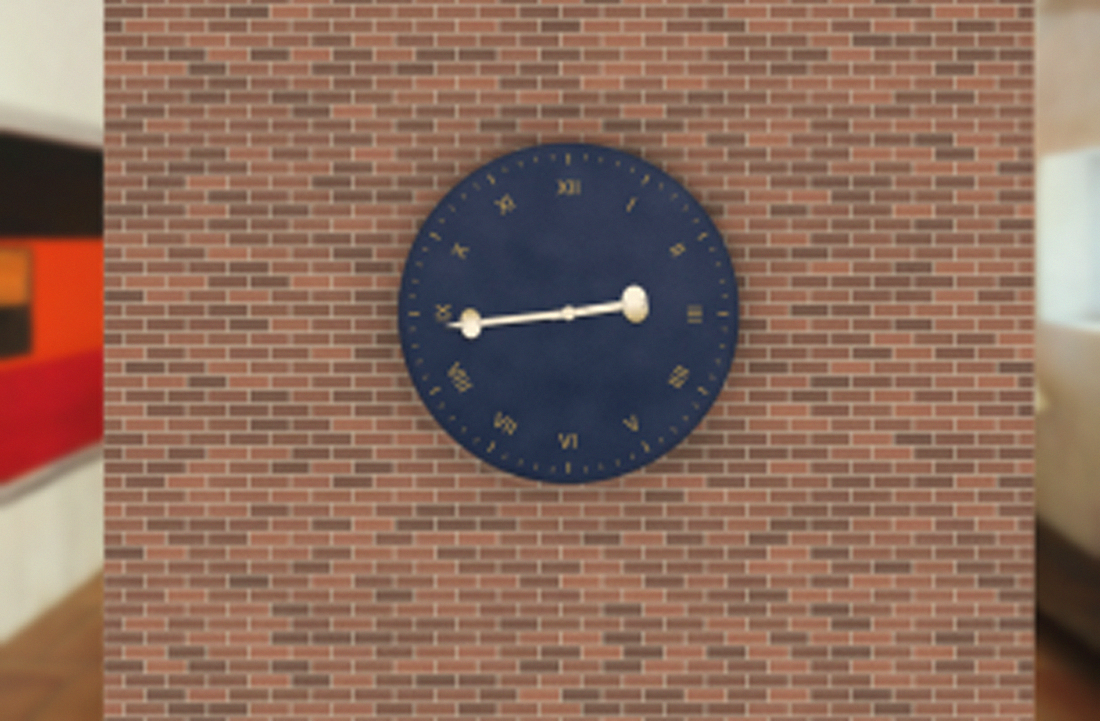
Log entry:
**2:44**
